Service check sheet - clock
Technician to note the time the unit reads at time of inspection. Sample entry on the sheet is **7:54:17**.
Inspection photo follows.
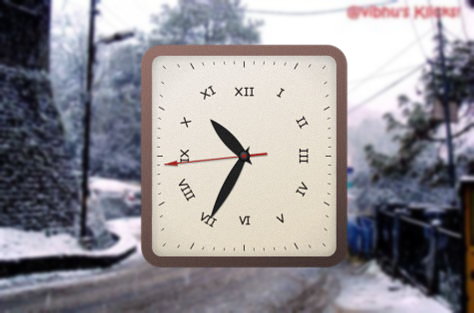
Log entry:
**10:34:44**
